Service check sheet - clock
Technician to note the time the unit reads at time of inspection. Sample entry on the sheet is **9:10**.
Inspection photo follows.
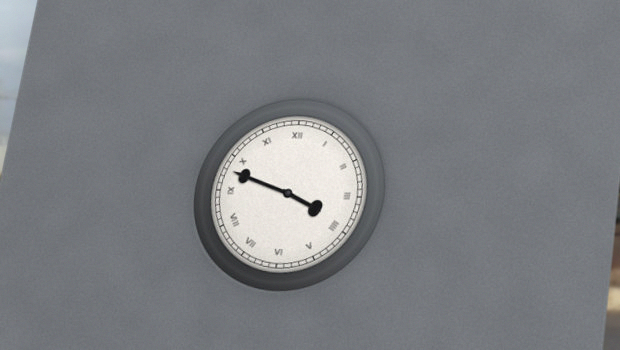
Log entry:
**3:48**
